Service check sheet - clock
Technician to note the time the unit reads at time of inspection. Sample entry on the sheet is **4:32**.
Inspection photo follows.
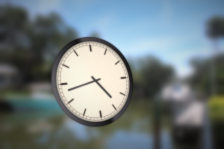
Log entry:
**4:43**
